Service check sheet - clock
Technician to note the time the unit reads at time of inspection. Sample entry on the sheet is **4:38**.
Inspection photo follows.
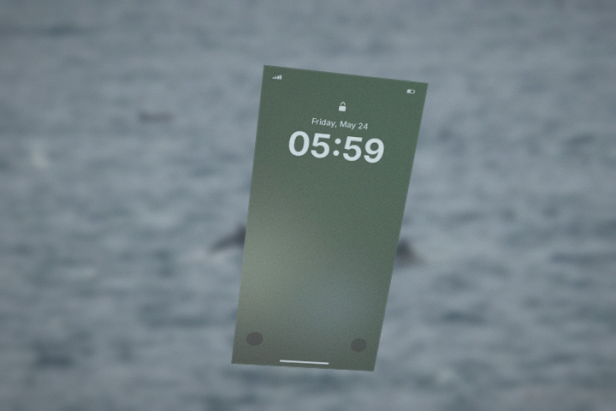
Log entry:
**5:59**
